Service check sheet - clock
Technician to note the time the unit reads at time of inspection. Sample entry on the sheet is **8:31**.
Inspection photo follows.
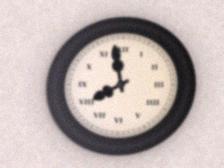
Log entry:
**7:58**
